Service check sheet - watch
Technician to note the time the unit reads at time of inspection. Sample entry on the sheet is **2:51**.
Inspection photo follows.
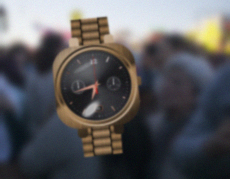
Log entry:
**6:43**
